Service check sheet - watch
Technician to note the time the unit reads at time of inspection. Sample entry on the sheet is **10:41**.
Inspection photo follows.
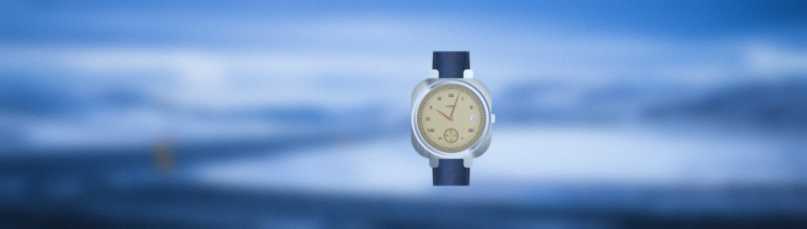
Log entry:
**10:03**
